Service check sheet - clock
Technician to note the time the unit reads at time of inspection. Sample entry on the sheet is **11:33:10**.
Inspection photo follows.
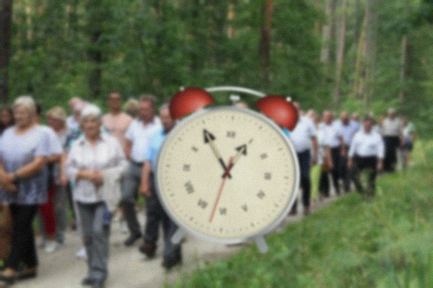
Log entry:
**12:54:32**
